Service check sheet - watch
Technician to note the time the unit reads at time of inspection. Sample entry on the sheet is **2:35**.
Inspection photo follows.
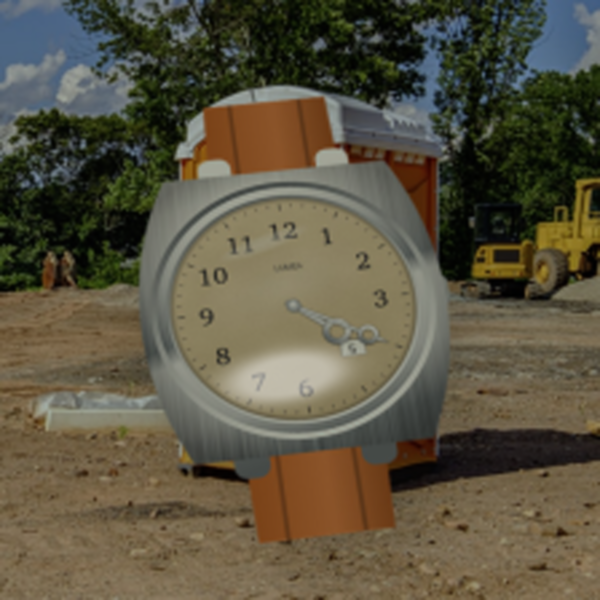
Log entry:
**4:20**
